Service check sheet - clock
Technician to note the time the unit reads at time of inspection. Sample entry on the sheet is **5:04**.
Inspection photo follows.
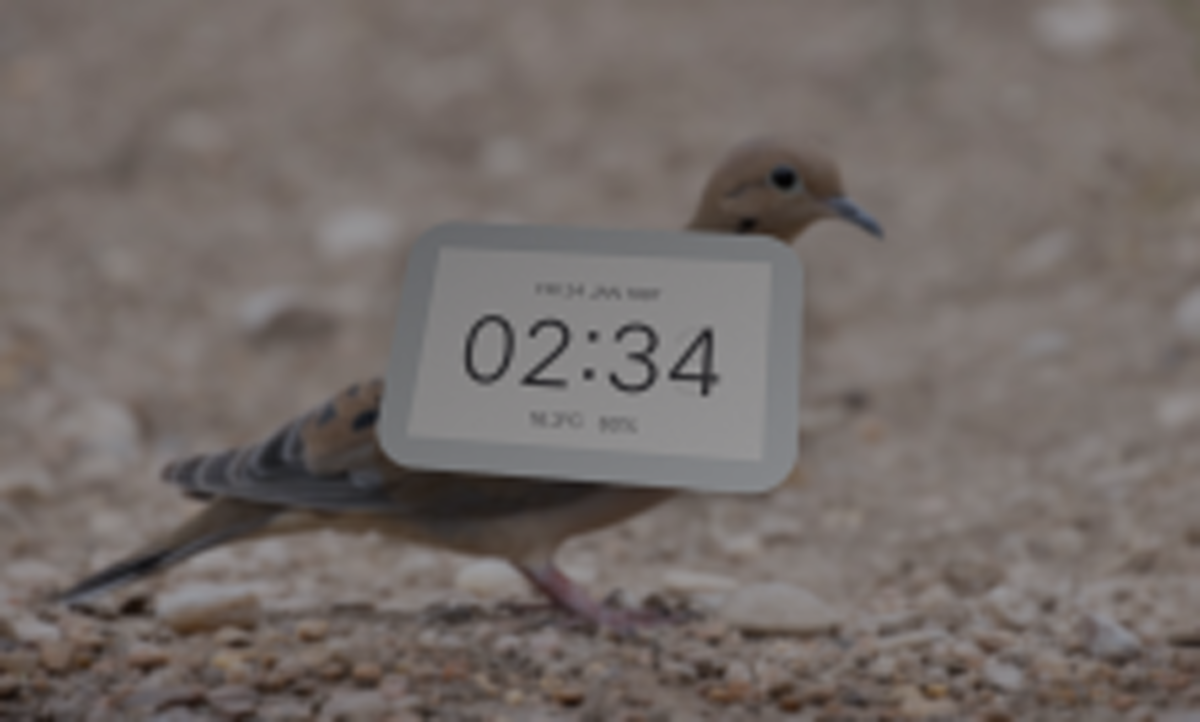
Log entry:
**2:34**
